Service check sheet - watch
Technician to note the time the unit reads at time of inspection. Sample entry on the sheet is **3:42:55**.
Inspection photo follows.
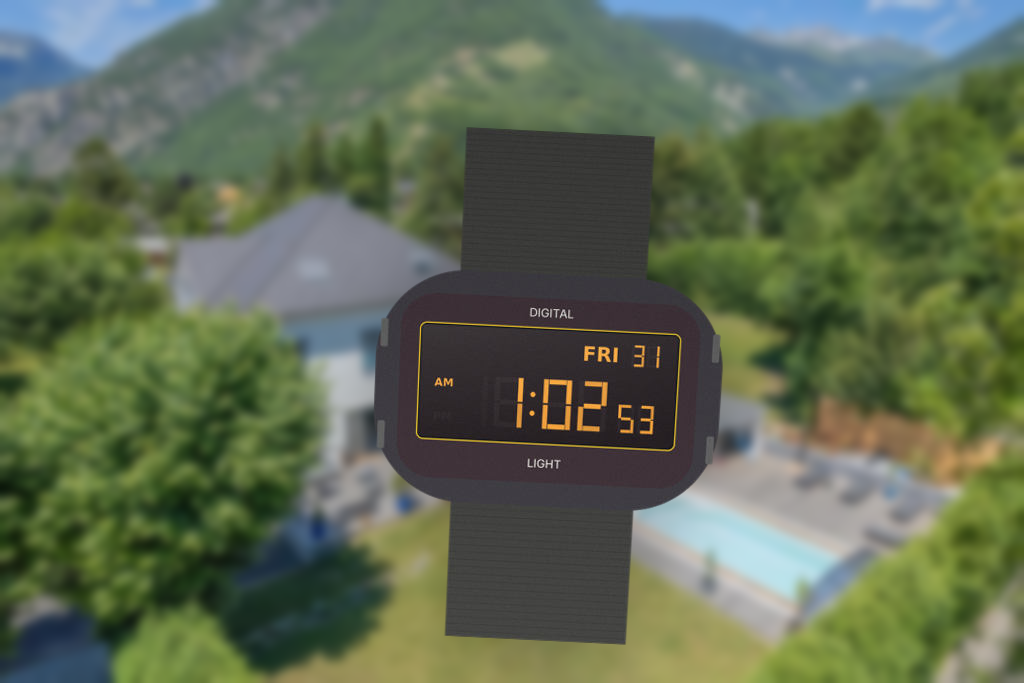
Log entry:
**1:02:53**
